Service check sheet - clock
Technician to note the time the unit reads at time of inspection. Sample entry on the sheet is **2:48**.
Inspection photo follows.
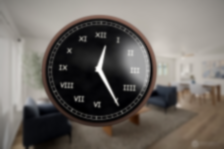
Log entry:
**12:25**
